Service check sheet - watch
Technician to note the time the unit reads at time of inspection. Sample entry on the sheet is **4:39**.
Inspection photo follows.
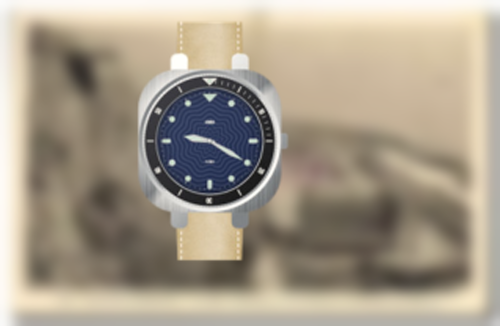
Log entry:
**9:20**
